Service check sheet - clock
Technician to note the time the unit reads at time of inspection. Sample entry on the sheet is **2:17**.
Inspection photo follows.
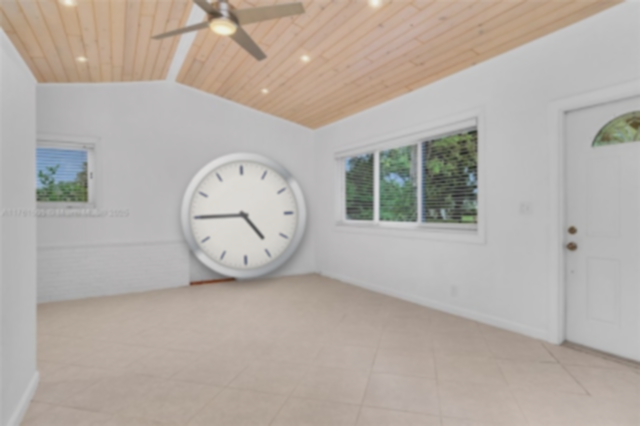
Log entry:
**4:45**
